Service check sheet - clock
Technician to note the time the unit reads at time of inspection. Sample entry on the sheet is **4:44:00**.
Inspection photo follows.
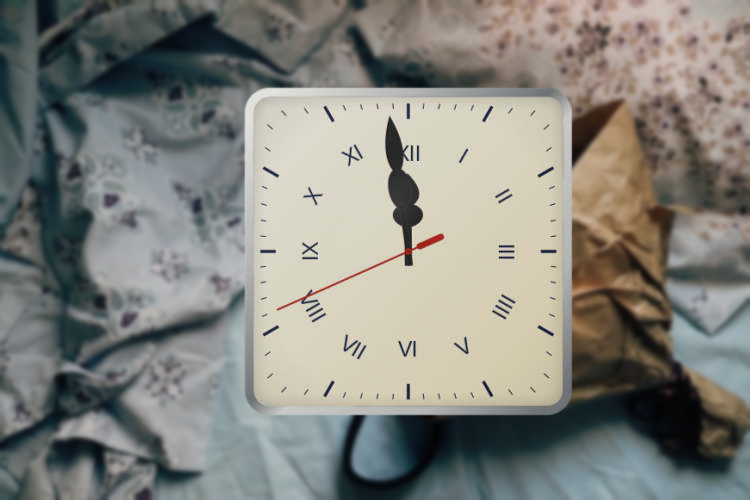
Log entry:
**11:58:41**
